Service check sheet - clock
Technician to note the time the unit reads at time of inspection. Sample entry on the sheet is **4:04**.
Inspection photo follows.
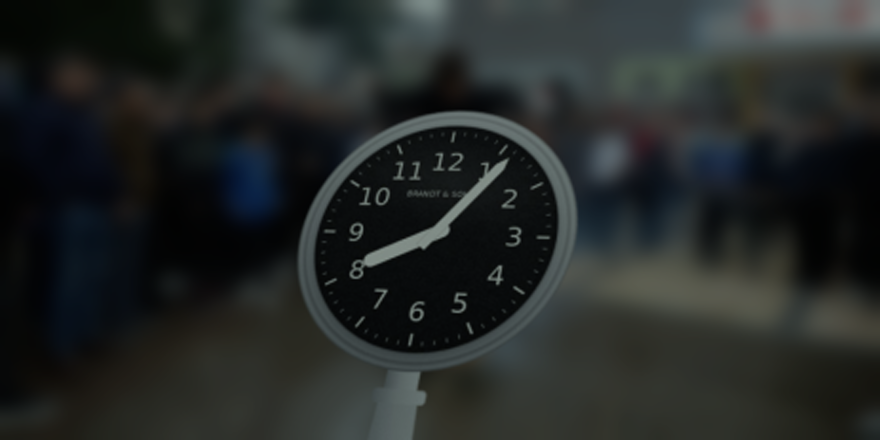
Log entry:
**8:06**
